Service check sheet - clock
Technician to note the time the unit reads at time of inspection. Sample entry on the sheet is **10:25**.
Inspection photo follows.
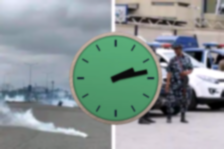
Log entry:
**2:13**
